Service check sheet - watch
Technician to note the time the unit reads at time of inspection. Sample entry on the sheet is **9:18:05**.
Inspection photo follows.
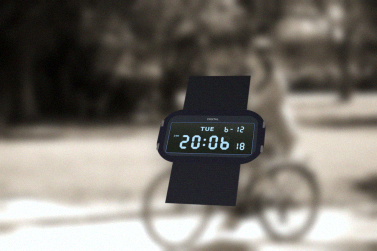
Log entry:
**20:06:18**
